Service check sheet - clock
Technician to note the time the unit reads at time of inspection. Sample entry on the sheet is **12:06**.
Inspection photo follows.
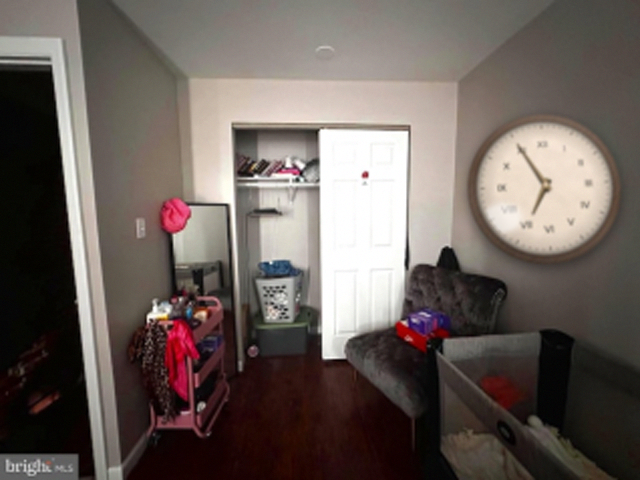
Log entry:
**6:55**
